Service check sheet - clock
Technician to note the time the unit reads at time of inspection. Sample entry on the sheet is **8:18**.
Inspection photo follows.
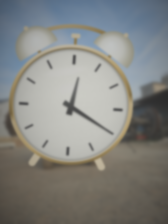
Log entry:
**12:20**
